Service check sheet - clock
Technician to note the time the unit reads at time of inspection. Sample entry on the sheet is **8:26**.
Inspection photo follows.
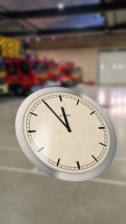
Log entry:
**11:55**
